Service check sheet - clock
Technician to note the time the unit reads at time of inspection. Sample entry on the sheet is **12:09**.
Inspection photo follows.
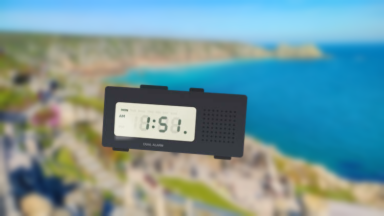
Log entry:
**1:51**
